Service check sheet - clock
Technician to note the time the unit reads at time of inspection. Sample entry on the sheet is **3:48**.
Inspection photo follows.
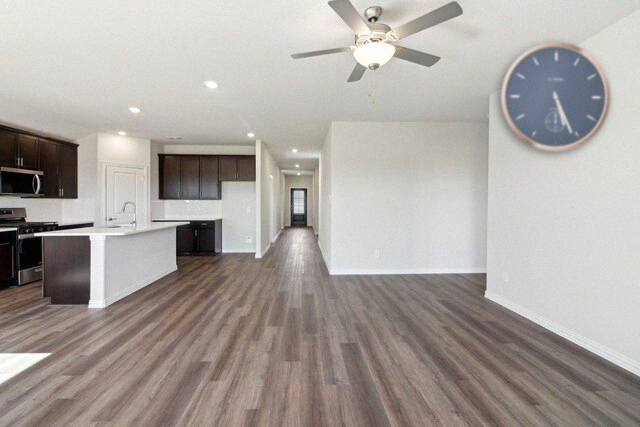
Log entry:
**5:26**
